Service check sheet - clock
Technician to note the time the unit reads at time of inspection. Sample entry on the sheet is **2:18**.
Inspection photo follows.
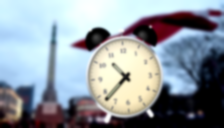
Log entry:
**10:38**
